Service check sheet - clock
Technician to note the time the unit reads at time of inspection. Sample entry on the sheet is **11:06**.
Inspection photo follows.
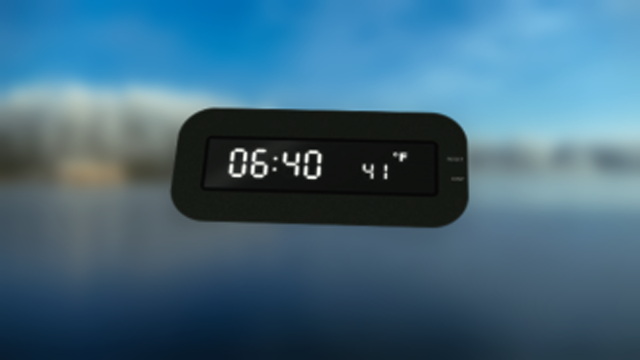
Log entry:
**6:40**
